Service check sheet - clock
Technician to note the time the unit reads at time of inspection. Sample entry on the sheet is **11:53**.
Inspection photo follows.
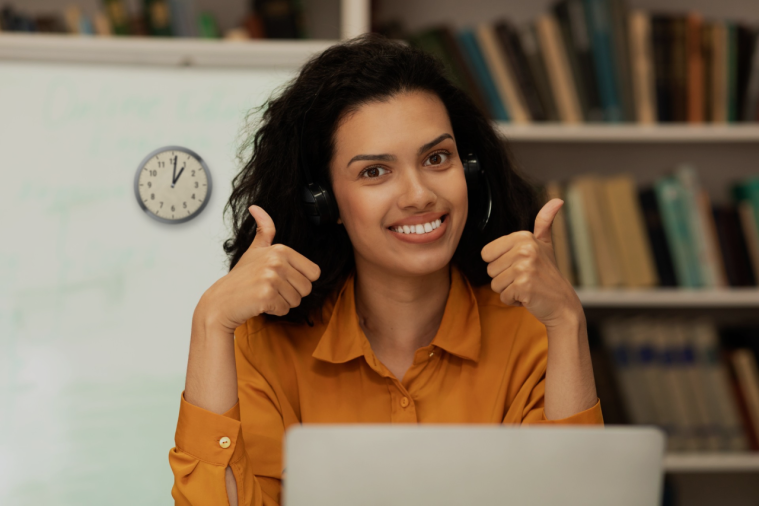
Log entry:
**1:01**
